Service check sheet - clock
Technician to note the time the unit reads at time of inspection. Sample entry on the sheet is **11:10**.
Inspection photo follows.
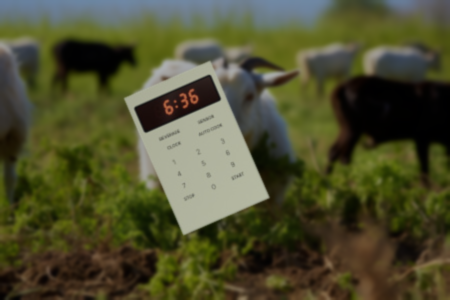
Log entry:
**6:36**
